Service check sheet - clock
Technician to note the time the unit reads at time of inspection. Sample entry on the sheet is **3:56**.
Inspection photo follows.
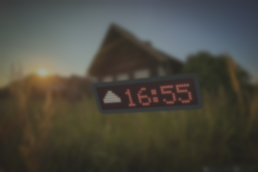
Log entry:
**16:55**
